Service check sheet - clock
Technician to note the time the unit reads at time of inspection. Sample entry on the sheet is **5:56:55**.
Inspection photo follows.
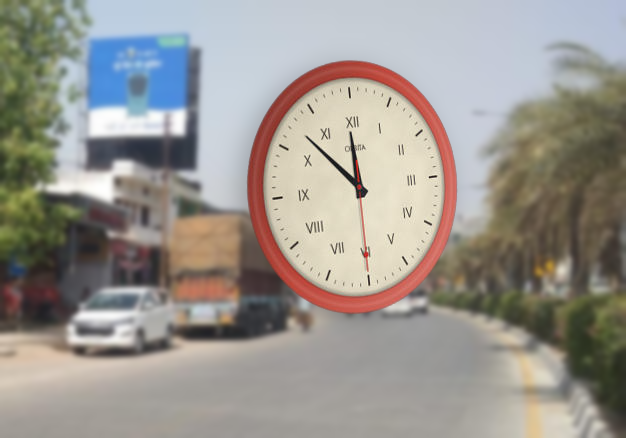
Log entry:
**11:52:30**
